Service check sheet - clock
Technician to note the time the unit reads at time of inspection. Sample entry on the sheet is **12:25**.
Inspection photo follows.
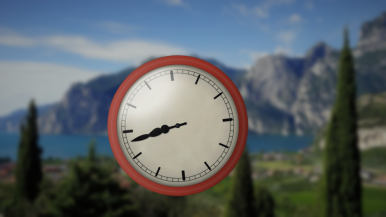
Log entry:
**8:43**
